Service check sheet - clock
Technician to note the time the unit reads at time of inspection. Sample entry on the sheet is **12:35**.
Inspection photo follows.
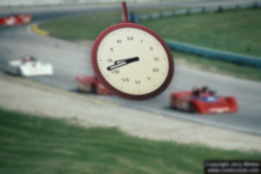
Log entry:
**8:42**
